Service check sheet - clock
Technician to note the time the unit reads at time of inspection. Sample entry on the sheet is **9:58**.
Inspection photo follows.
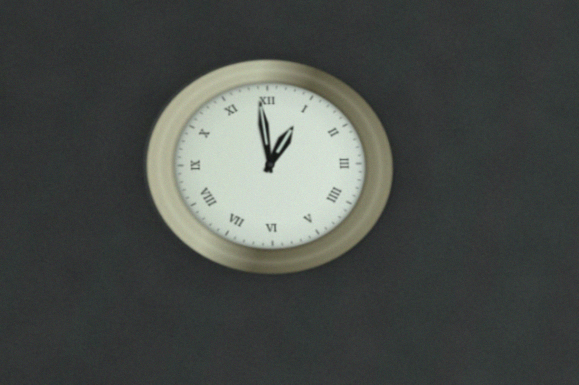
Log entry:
**12:59**
